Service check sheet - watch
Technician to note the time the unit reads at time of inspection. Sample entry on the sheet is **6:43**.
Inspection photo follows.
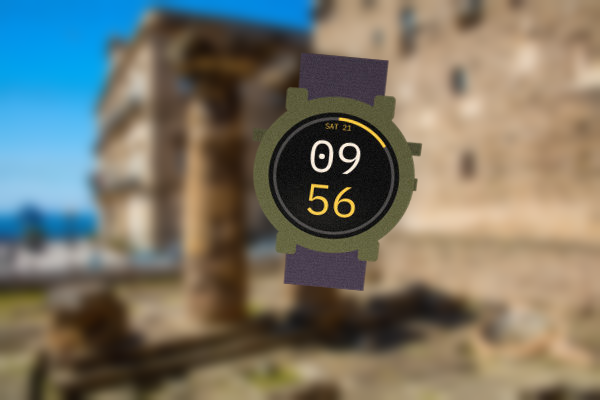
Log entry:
**9:56**
